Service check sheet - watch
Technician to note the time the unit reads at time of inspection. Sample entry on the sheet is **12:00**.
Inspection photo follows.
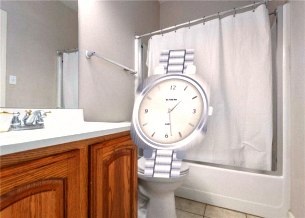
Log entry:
**1:28**
